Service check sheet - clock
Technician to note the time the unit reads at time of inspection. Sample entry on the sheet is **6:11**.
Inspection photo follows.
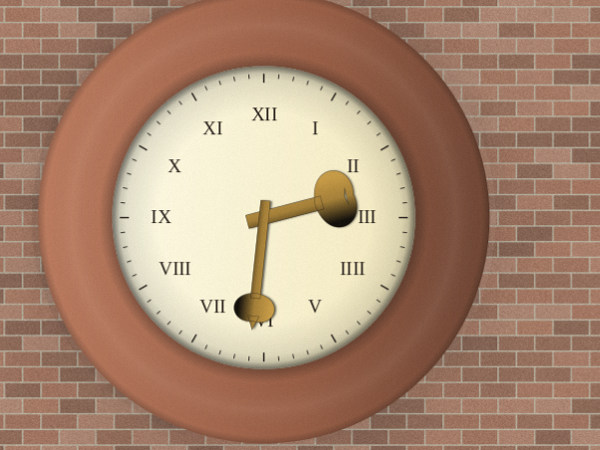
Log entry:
**2:31**
